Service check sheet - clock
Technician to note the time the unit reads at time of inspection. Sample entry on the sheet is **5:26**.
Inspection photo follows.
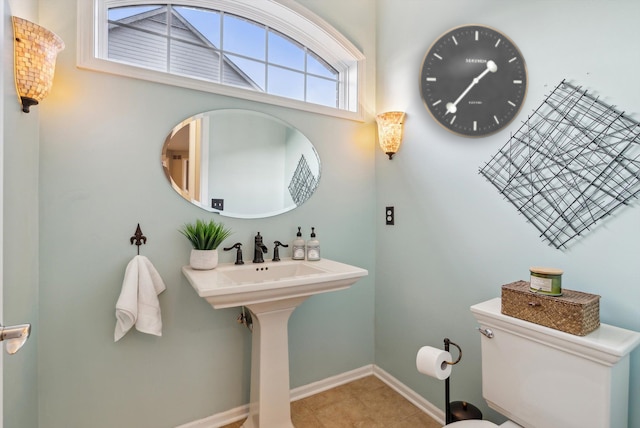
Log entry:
**1:37**
